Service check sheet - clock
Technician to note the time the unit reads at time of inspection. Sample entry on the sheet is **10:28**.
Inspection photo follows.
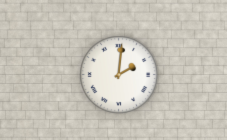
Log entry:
**2:01**
